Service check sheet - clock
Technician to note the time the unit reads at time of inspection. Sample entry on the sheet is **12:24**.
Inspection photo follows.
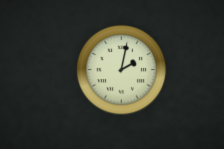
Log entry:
**2:02**
